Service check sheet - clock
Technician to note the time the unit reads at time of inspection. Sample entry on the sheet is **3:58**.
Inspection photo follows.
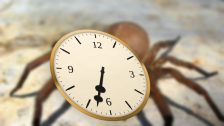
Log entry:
**6:33**
